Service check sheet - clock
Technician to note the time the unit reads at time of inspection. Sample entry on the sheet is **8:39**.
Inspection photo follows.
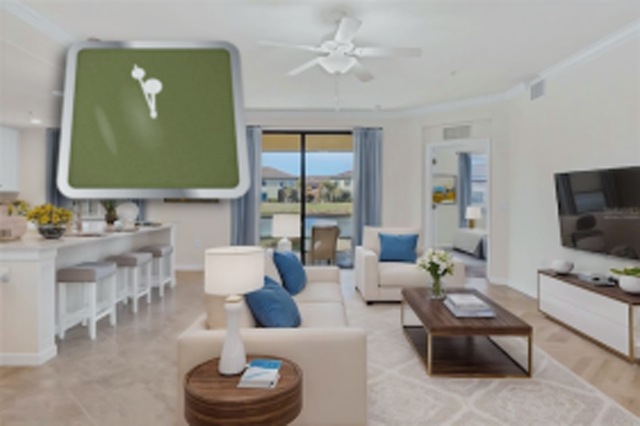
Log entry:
**11:57**
